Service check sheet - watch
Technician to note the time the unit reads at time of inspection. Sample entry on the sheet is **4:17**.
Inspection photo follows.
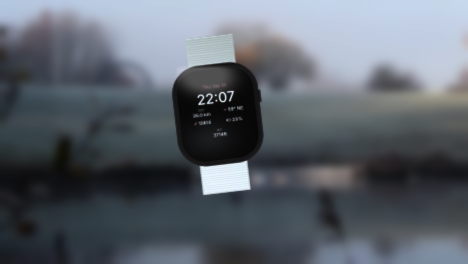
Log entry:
**22:07**
